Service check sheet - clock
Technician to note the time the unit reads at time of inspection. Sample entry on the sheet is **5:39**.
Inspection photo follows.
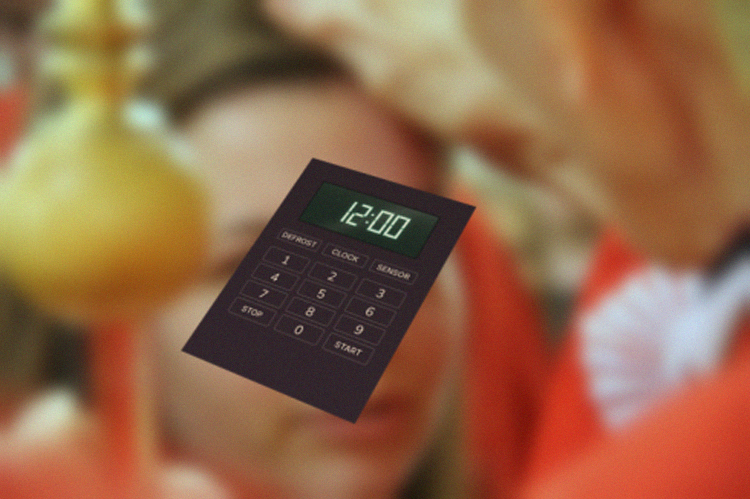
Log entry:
**12:00**
